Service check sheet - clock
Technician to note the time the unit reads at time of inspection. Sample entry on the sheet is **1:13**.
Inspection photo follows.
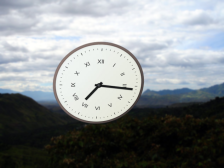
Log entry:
**7:16**
